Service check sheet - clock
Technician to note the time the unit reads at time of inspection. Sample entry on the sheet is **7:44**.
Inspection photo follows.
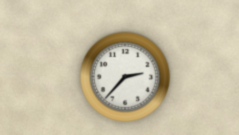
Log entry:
**2:37**
